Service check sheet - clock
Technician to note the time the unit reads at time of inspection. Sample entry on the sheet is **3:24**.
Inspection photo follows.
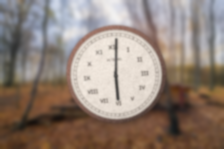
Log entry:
**6:01**
